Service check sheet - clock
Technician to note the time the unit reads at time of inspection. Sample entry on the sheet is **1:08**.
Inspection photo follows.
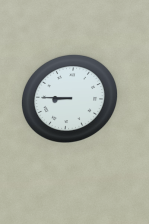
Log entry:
**8:45**
